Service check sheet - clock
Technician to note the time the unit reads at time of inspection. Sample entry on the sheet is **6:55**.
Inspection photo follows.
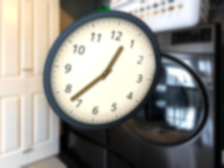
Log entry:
**12:37**
